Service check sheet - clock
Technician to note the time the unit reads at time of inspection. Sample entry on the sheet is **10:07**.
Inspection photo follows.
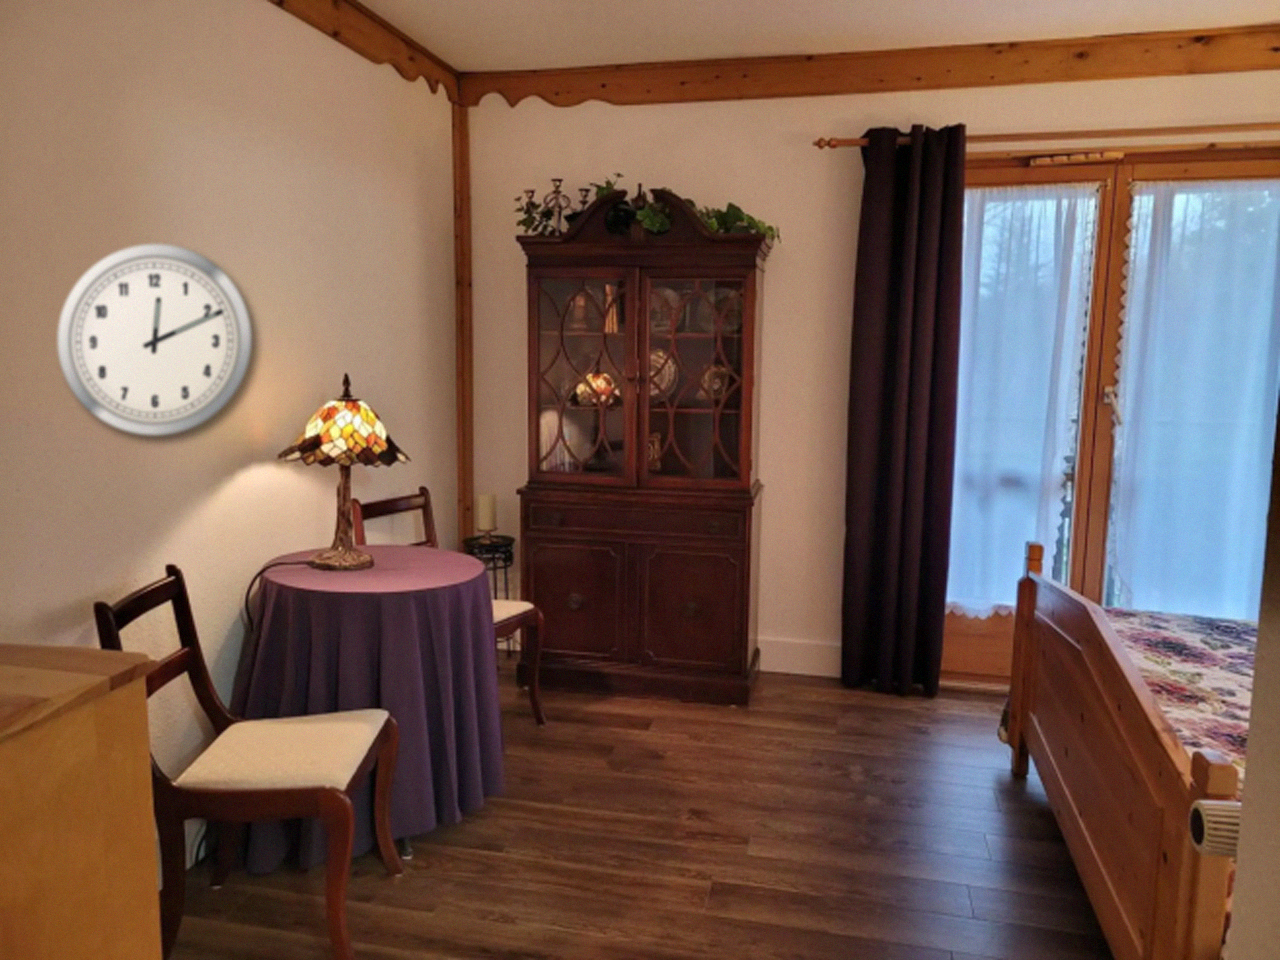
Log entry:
**12:11**
